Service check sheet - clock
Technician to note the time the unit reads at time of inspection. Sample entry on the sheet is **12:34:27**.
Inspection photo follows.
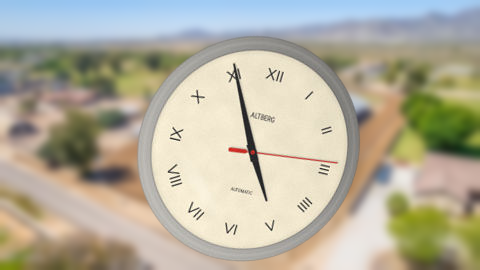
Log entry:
**4:55:14**
